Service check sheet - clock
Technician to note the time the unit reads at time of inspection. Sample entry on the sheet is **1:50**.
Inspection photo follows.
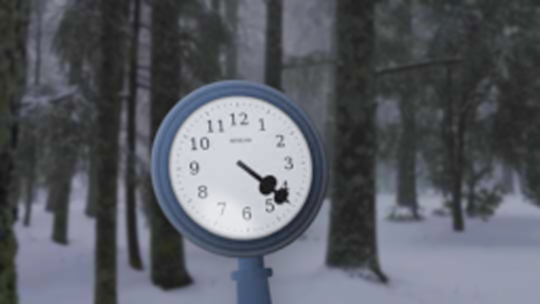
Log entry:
**4:22**
